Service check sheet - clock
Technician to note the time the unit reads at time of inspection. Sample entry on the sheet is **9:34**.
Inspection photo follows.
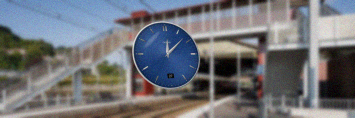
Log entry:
**12:08**
